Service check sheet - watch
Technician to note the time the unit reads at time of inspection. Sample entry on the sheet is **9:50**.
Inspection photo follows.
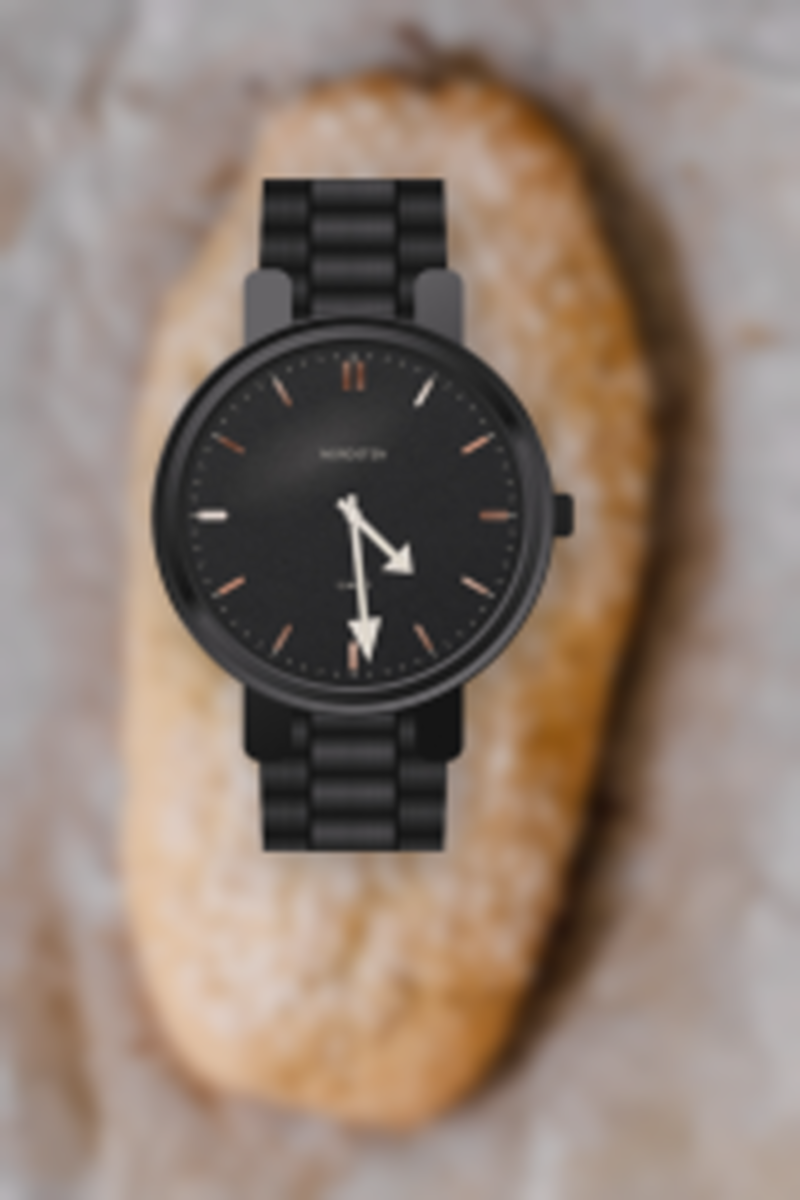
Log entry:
**4:29**
